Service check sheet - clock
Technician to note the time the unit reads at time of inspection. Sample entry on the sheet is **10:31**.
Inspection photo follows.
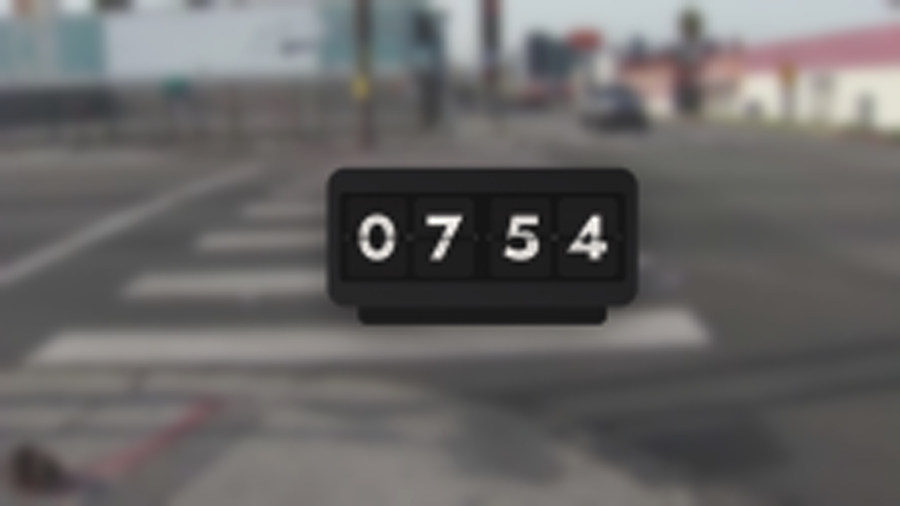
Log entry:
**7:54**
